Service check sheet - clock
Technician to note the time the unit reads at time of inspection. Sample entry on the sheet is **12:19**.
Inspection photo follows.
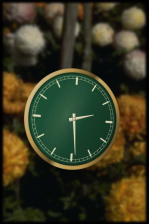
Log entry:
**2:29**
